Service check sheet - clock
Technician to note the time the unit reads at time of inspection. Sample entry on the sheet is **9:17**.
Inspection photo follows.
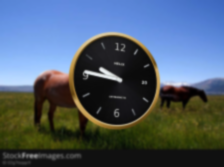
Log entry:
**9:46**
